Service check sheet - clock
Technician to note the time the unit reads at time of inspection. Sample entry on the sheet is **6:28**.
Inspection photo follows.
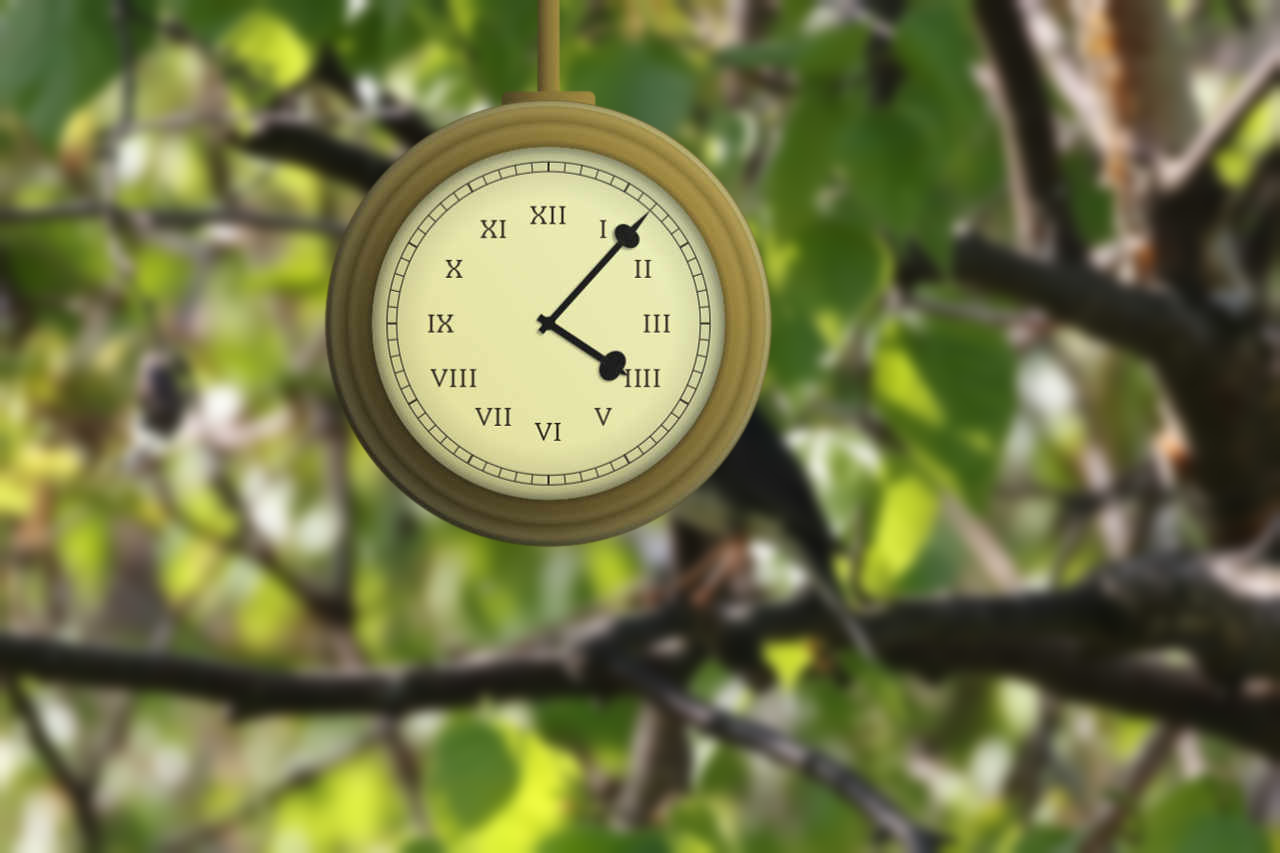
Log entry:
**4:07**
